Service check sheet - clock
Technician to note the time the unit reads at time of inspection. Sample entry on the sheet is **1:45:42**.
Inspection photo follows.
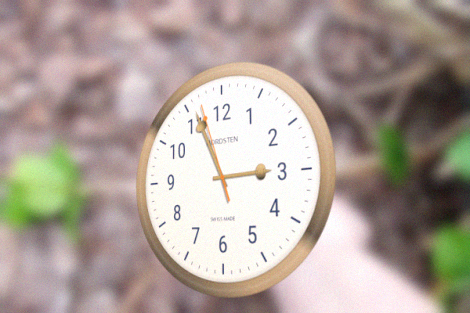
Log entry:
**2:55:57**
